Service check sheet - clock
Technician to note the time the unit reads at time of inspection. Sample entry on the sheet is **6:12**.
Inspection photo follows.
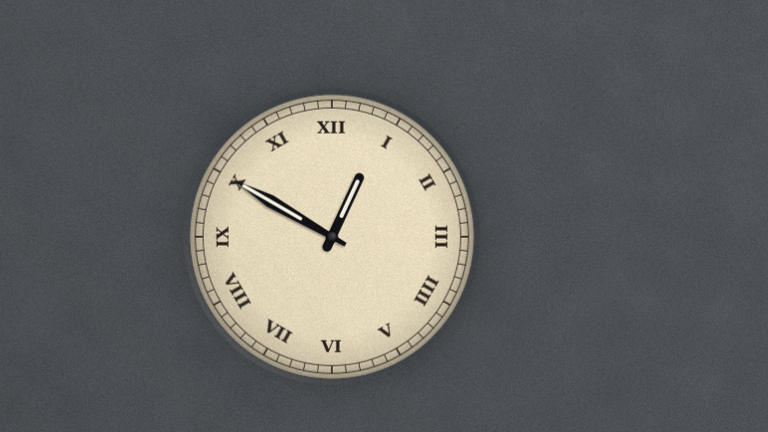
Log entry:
**12:50**
